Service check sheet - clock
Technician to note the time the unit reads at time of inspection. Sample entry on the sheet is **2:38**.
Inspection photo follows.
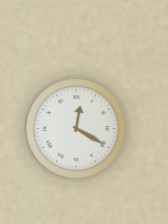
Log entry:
**12:20**
